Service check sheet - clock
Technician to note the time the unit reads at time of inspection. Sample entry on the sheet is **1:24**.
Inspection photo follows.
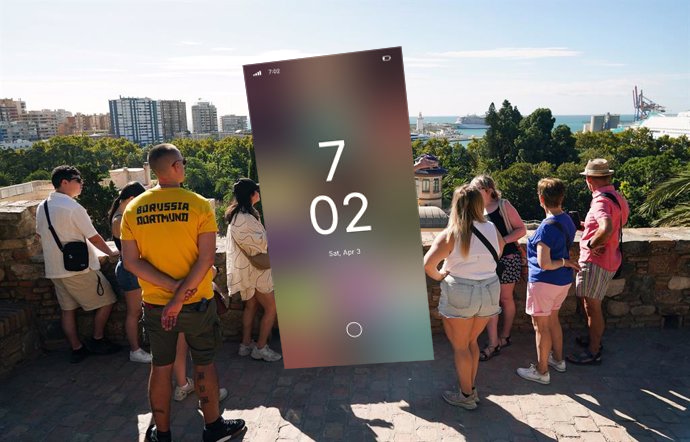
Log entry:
**7:02**
